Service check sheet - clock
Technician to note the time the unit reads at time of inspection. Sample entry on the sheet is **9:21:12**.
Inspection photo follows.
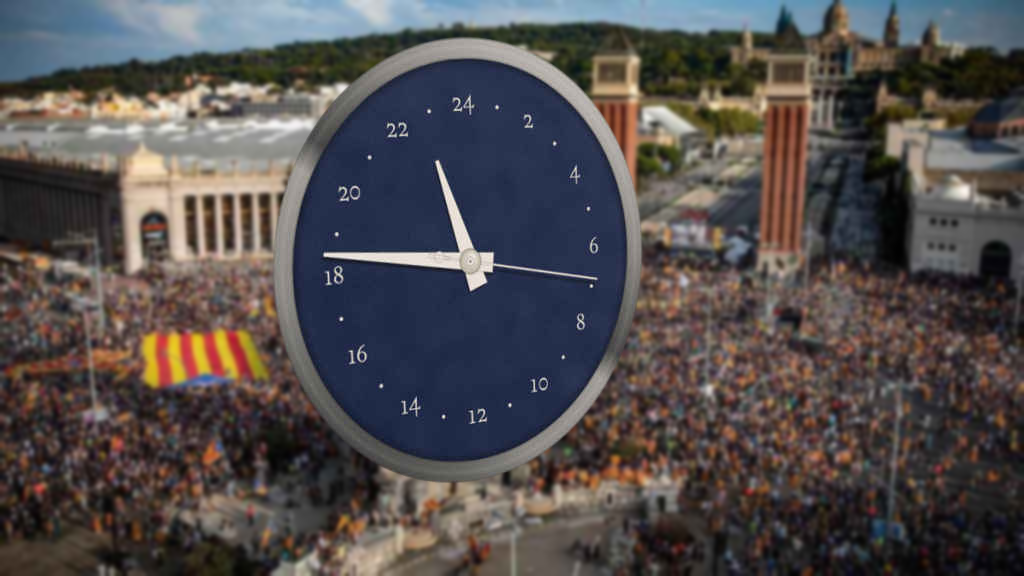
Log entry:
**22:46:17**
